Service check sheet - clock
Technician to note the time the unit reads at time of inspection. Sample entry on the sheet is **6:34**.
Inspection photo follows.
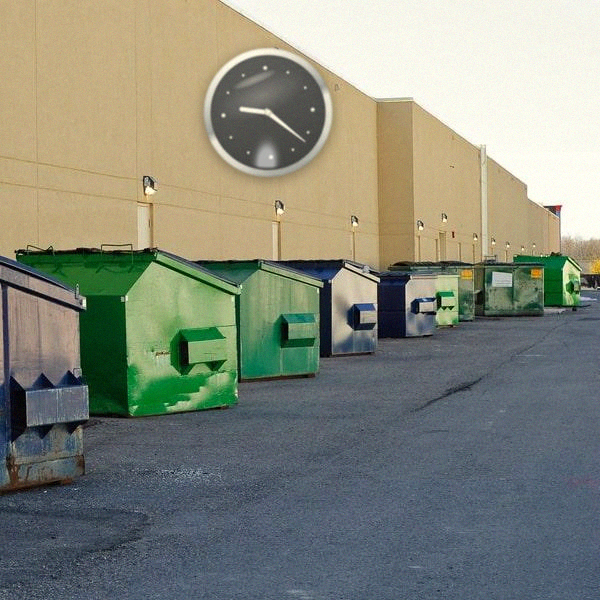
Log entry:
**9:22**
